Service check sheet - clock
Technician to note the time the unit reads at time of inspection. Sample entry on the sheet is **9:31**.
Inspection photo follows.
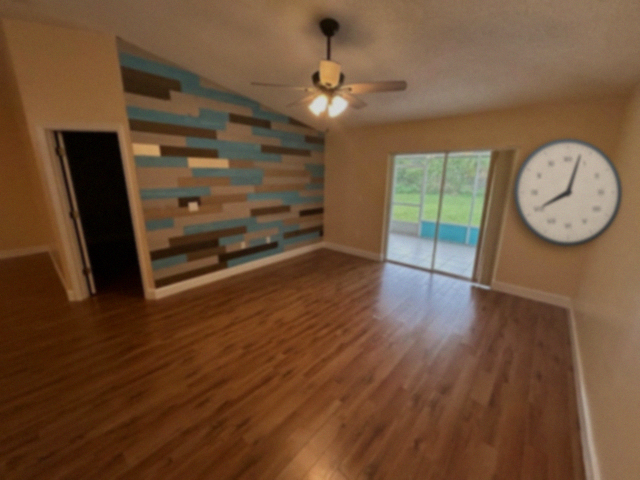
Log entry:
**8:03**
